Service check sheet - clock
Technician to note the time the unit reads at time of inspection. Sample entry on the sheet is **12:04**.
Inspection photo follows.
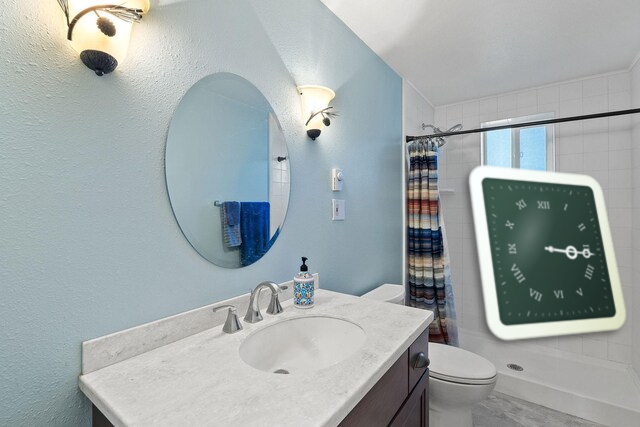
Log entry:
**3:16**
